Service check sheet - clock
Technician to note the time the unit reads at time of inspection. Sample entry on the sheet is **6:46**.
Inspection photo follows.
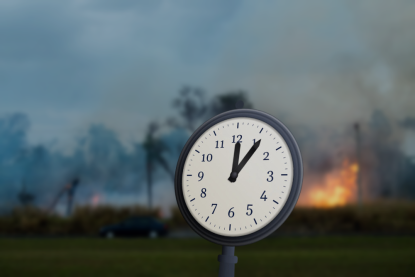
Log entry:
**12:06**
